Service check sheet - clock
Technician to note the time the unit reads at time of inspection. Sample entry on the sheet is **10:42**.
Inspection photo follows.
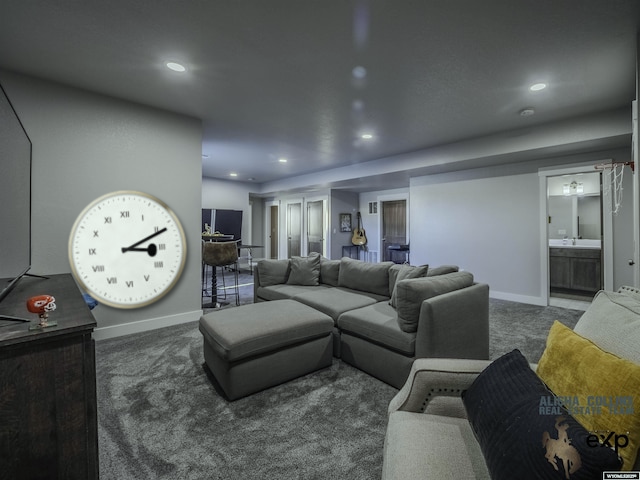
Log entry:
**3:11**
